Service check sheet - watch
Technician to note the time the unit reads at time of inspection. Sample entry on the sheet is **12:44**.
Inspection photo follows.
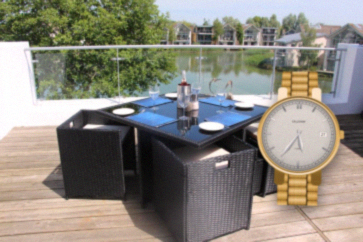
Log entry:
**5:36**
